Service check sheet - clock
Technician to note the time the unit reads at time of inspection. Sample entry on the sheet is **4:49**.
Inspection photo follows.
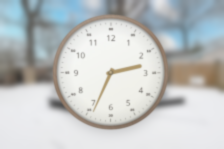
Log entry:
**2:34**
